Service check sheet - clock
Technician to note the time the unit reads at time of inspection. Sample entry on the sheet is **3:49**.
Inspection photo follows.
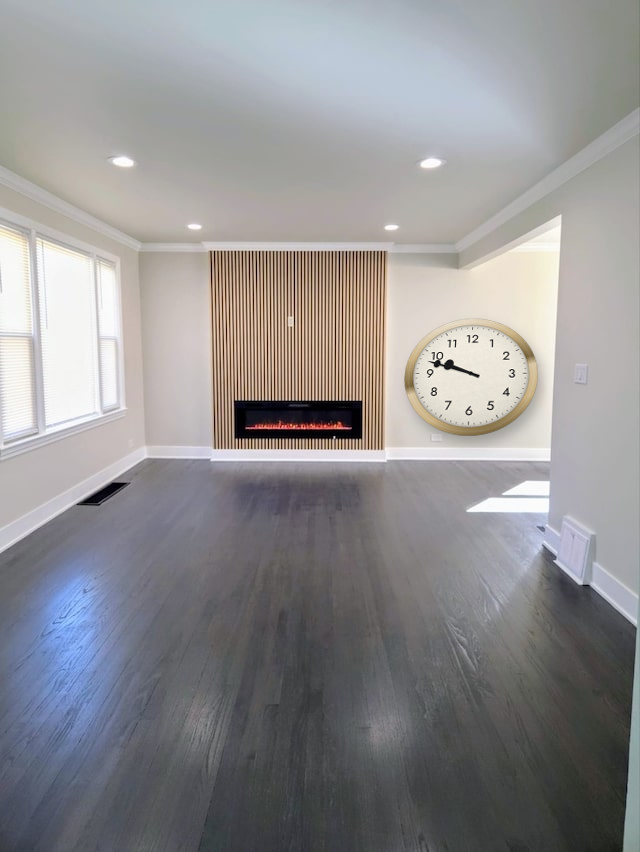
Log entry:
**9:48**
